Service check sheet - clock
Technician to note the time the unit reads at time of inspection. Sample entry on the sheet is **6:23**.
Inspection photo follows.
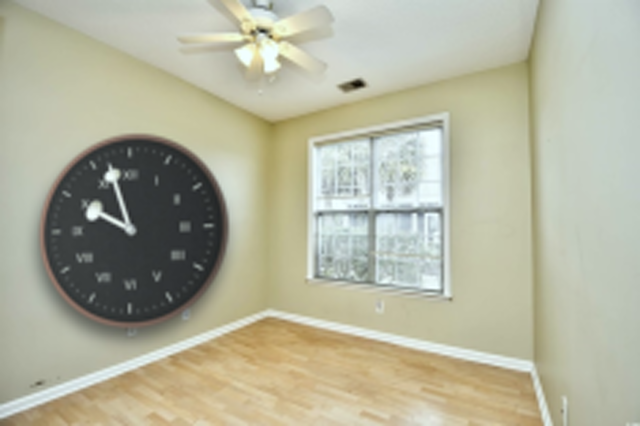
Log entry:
**9:57**
